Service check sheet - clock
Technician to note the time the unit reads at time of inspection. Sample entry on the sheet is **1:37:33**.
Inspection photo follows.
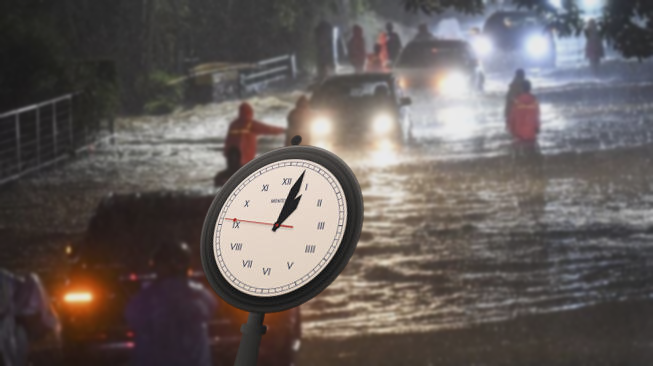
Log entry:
**1:02:46**
